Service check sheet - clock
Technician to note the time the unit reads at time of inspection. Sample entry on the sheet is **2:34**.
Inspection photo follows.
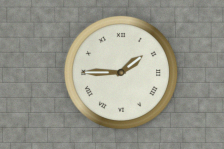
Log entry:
**1:45**
